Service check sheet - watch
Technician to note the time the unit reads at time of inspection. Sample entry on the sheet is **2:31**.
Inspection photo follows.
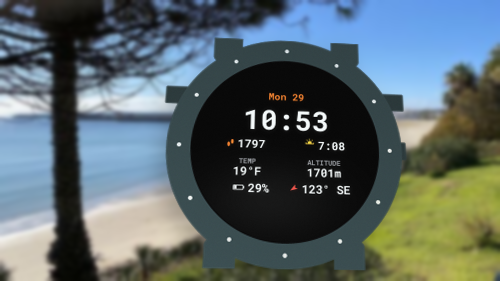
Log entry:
**10:53**
